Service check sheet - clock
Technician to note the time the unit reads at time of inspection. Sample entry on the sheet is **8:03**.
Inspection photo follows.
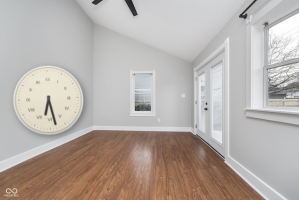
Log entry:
**6:28**
